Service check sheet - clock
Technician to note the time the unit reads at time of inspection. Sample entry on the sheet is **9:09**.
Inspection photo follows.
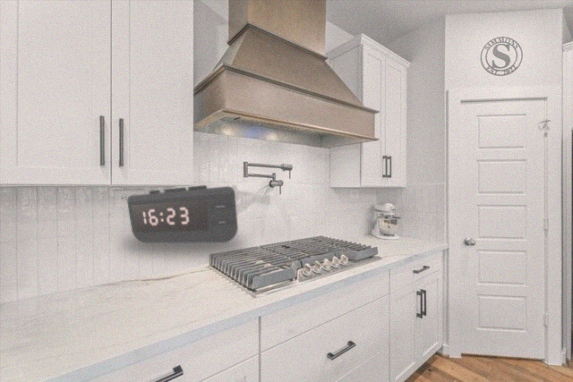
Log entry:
**16:23**
